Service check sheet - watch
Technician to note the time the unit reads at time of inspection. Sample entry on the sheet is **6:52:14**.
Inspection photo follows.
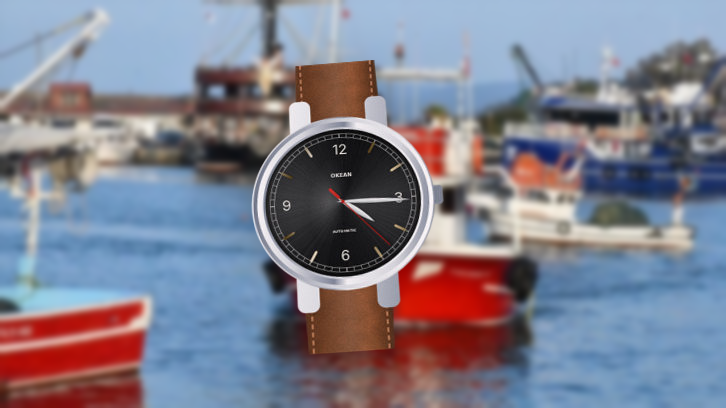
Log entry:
**4:15:23**
